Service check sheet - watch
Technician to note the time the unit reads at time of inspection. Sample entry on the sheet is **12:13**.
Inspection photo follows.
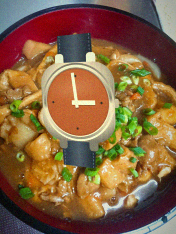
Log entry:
**2:59**
